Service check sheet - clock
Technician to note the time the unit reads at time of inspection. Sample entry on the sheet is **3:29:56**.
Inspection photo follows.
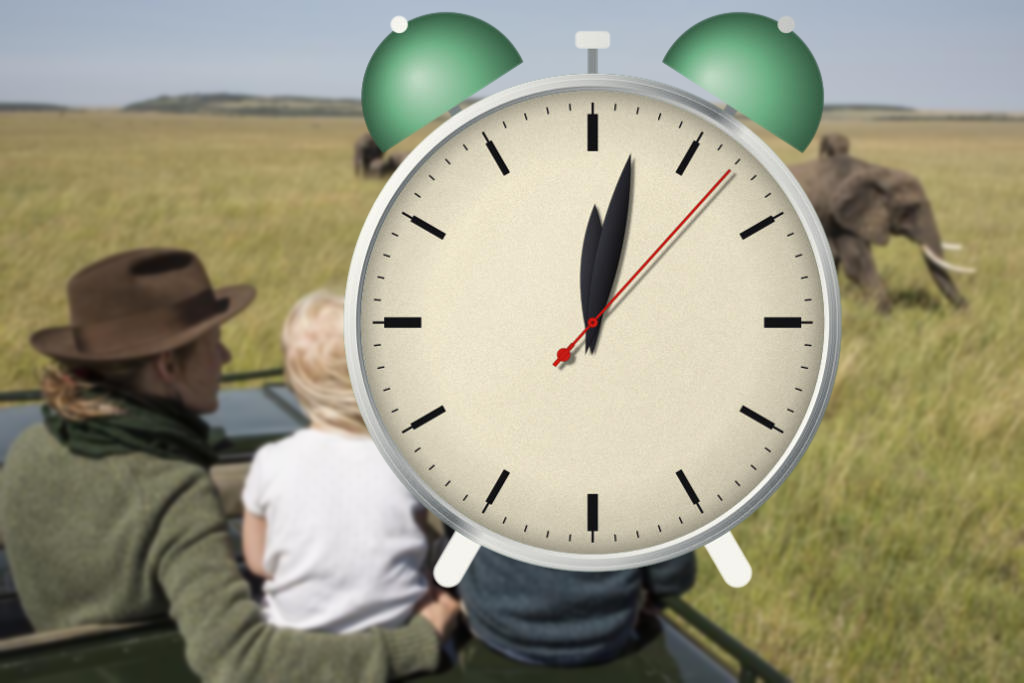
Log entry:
**12:02:07**
